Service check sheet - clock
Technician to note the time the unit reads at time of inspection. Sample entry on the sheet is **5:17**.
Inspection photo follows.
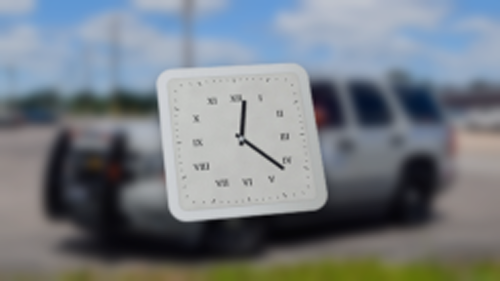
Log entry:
**12:22**
